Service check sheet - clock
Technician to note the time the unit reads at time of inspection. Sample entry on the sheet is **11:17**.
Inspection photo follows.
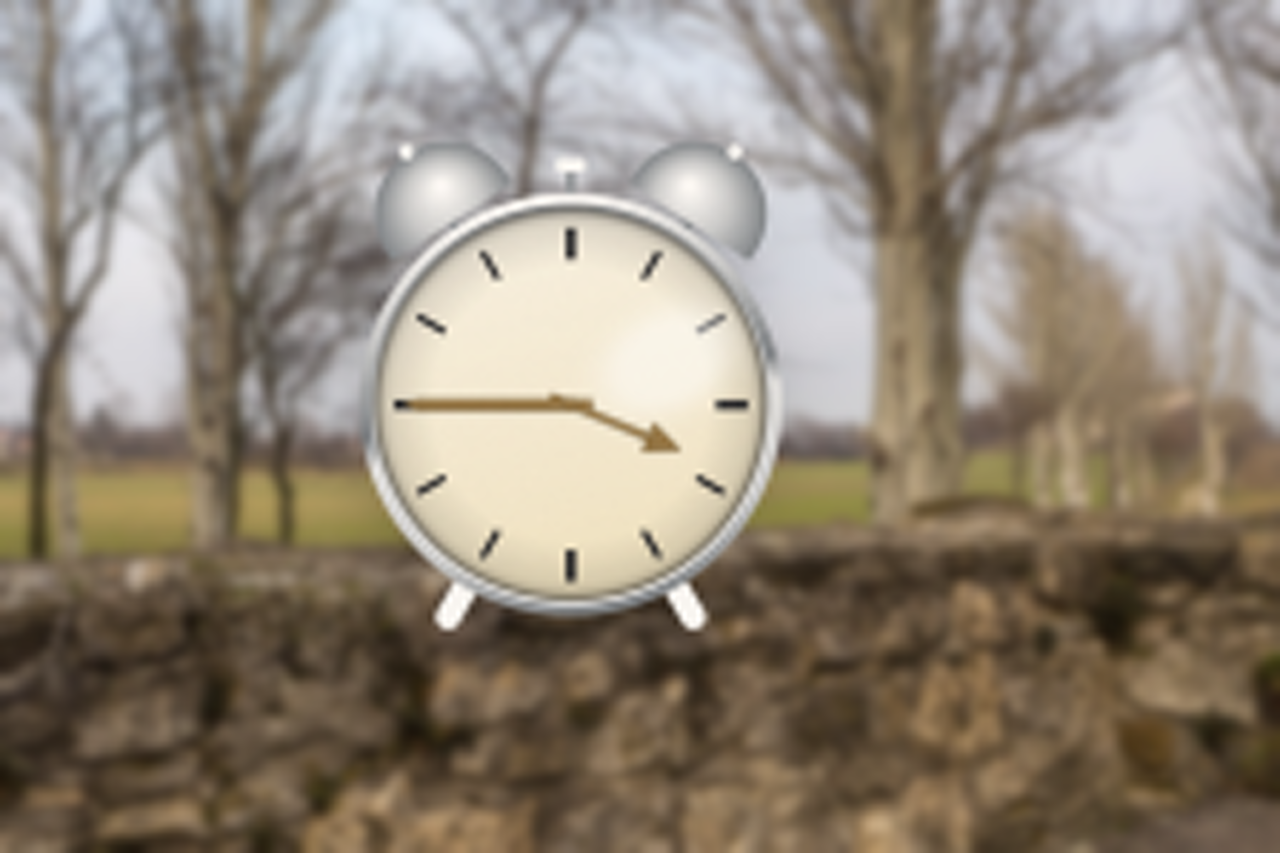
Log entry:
**3:45**
